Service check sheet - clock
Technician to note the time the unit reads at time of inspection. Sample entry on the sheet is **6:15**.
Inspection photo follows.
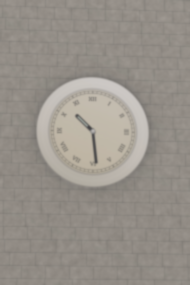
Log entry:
**10:29**
